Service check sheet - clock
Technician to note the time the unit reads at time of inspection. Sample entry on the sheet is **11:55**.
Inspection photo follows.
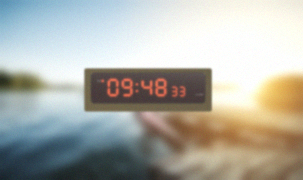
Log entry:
**9:48**
